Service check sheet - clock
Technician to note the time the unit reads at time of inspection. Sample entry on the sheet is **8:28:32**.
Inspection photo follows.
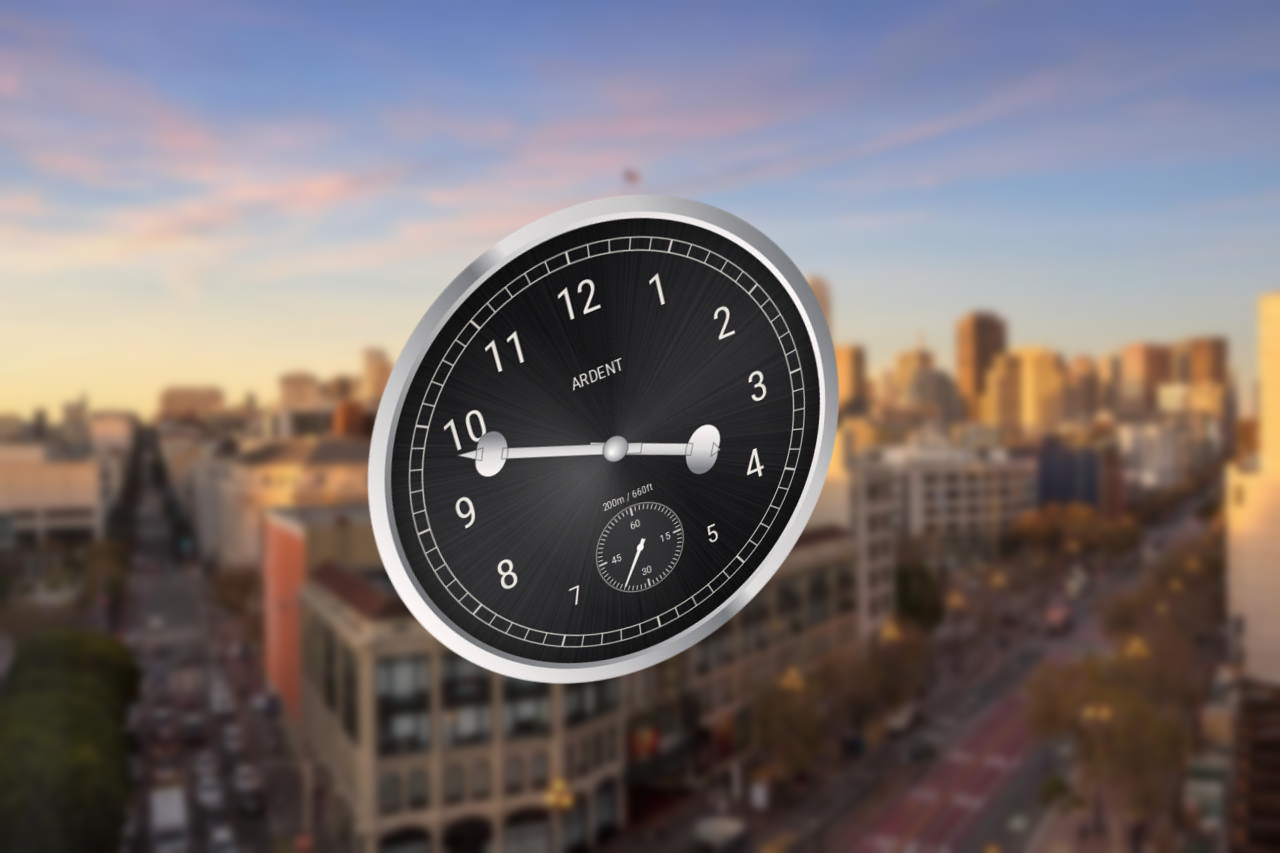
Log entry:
**3:48:36**
